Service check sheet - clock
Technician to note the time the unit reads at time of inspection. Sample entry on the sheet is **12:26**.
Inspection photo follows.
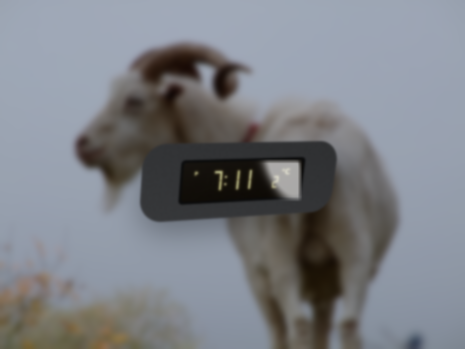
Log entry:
**7:11**
